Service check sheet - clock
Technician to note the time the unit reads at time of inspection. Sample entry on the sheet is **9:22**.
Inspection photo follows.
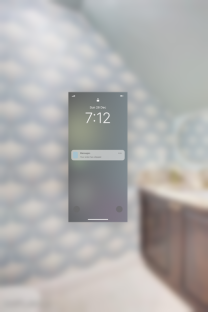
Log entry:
**7:12**
